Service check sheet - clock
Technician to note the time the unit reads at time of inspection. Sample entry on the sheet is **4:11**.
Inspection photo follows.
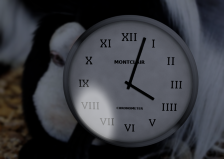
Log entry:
**4:03**
